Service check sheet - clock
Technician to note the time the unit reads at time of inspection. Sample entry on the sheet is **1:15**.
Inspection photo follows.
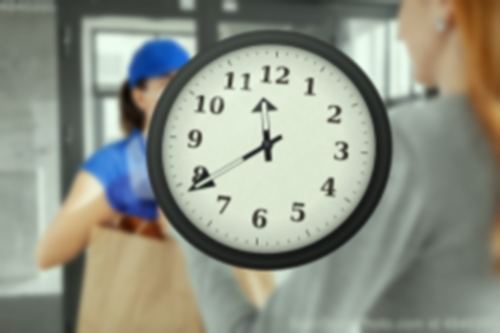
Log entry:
**11:39**
